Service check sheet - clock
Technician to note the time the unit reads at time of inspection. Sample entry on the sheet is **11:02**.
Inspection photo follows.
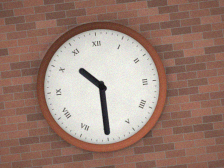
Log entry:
**10:30**
